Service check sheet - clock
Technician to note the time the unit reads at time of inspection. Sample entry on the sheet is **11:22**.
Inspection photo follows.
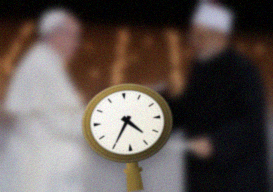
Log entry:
**4:35**
